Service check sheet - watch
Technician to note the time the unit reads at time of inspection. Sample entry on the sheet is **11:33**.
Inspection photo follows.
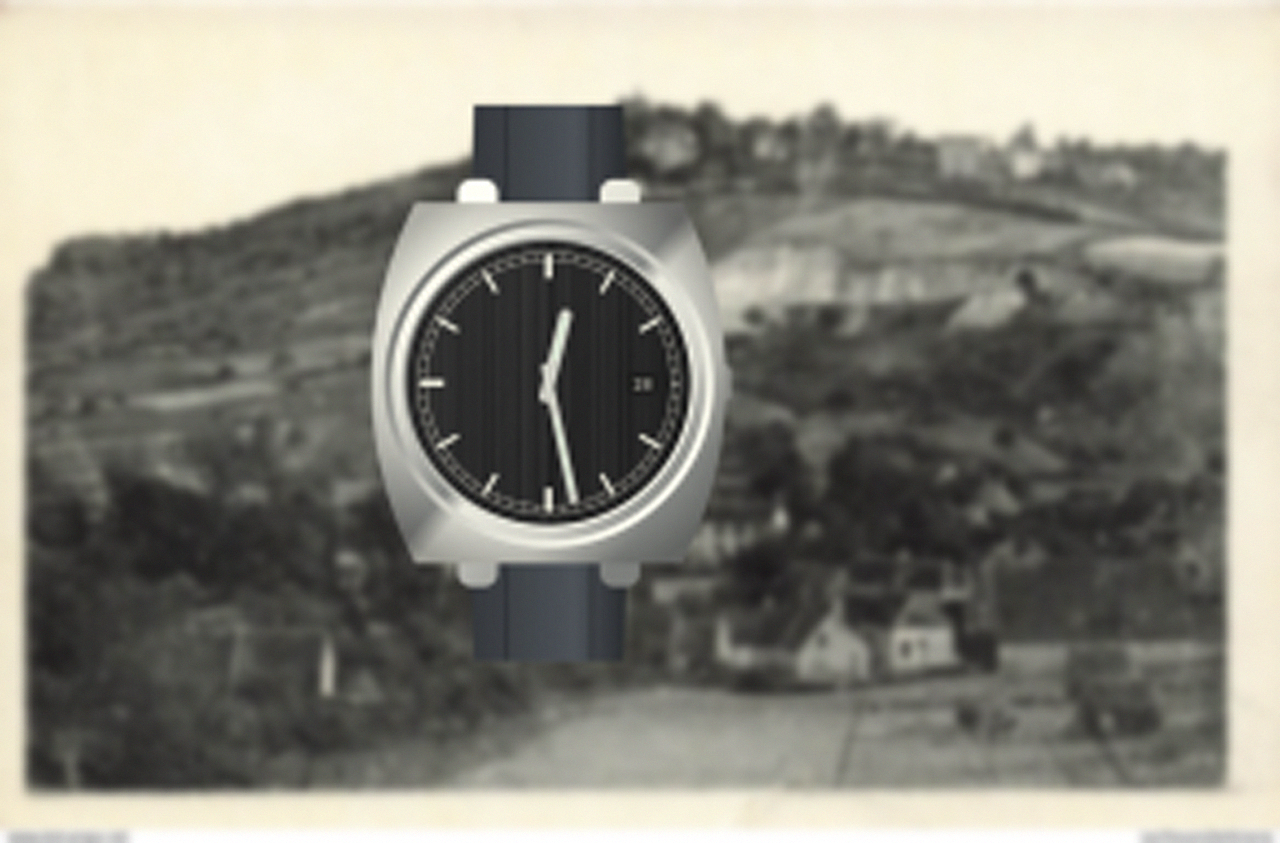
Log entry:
**12:28**
